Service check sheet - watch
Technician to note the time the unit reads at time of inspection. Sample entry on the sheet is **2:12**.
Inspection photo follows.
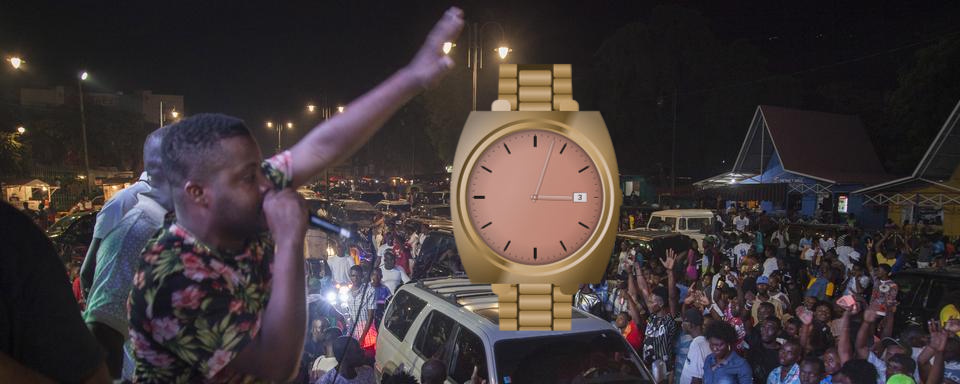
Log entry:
**3:03**
